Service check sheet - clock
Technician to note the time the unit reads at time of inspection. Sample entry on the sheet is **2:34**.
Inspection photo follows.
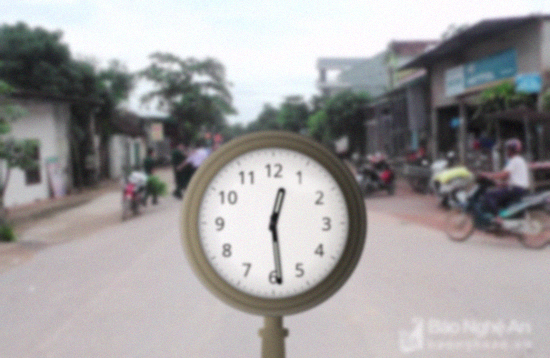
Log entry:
**12:29**
